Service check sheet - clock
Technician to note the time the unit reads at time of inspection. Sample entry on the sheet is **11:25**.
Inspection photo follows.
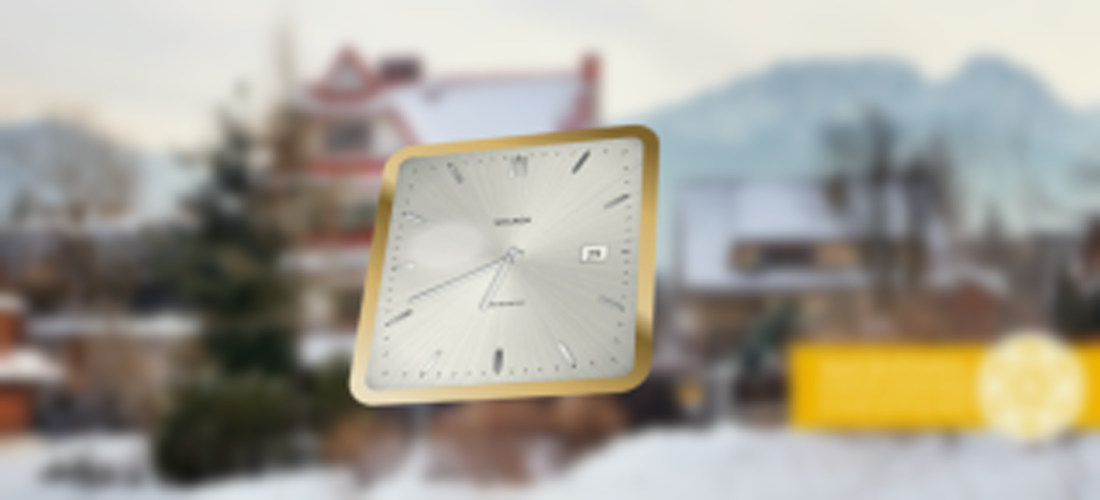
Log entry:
**6:41**
